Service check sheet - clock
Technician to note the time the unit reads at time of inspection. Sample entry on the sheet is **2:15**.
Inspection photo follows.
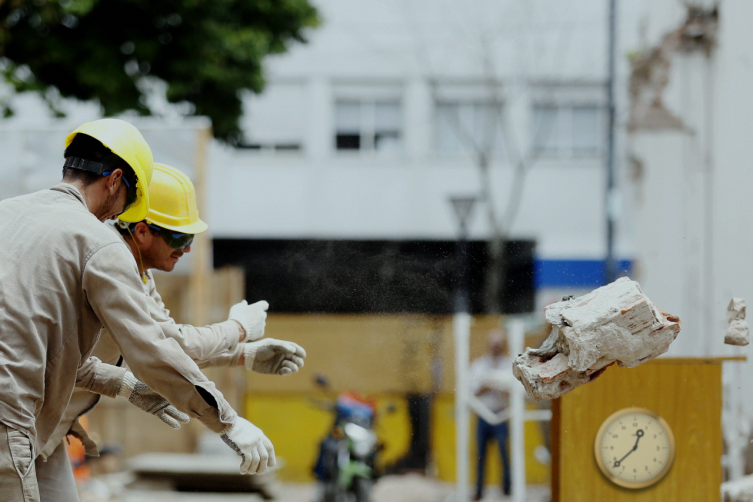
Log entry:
**12:38**
